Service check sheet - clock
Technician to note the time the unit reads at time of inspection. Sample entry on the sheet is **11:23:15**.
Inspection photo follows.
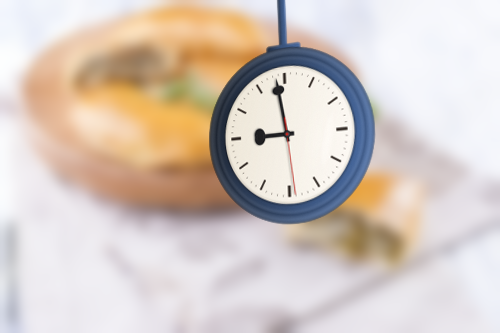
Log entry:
**8:58:29**
